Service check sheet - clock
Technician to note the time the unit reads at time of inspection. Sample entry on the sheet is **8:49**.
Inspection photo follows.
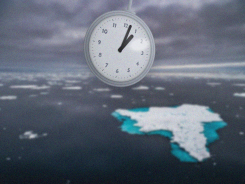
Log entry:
**1:02**
